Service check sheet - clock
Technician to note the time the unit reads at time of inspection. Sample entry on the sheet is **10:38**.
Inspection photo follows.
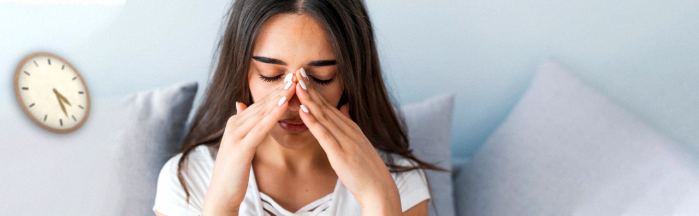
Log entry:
**4:27**
